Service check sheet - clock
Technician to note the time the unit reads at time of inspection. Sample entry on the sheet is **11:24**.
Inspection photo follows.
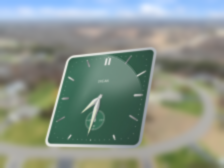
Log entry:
**7:31**
